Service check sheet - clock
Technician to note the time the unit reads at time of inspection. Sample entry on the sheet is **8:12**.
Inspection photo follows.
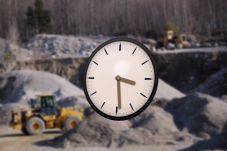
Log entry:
**3:29**
